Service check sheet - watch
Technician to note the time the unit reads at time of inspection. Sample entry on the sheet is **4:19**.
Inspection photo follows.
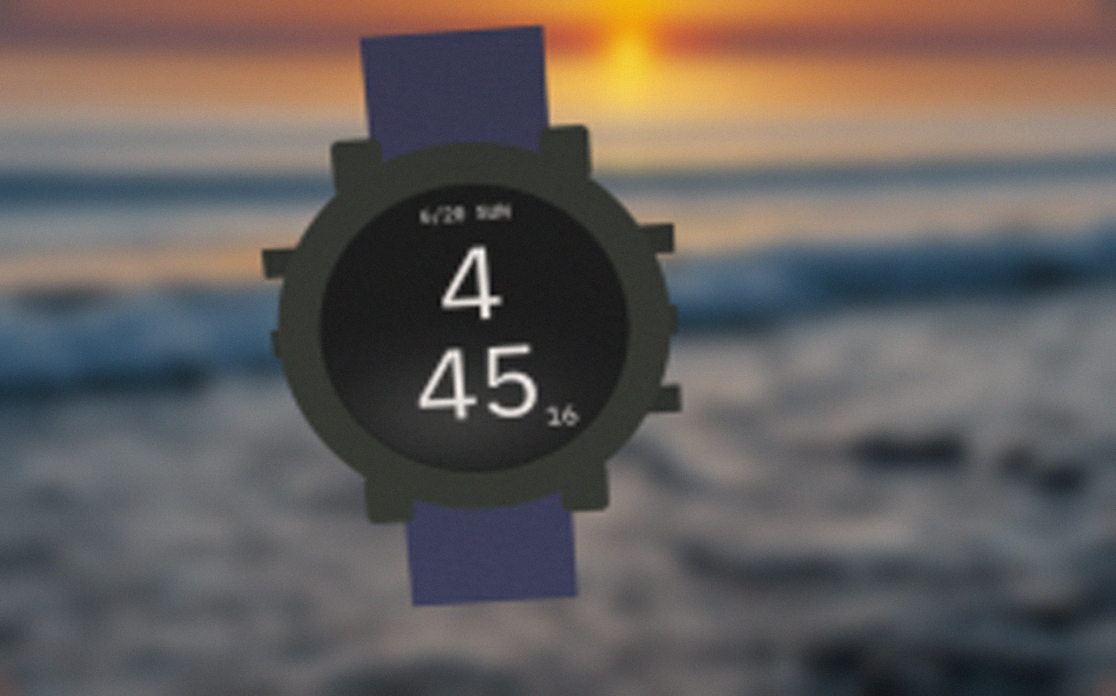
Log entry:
**4:45**
